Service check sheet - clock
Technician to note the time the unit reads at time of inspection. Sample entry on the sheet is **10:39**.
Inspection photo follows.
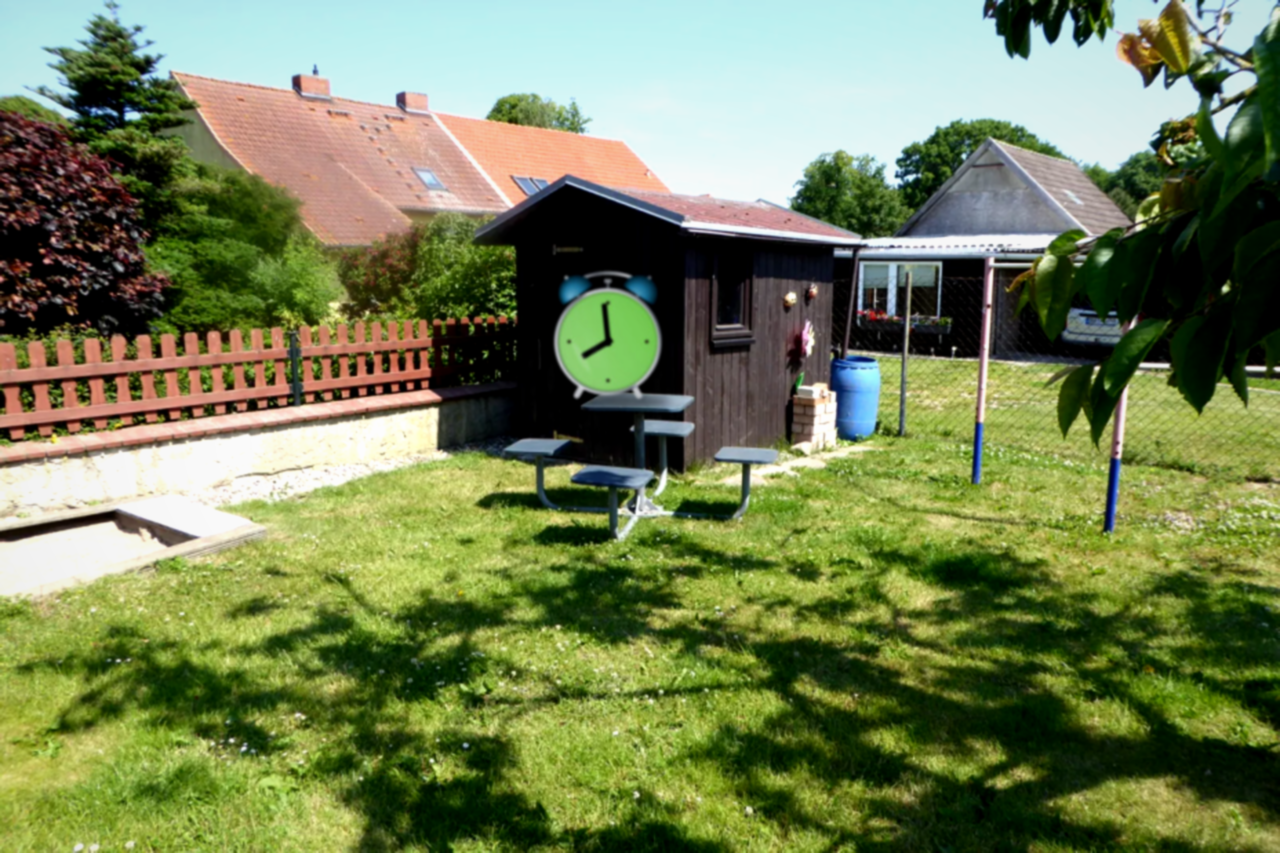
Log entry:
**7:59**
